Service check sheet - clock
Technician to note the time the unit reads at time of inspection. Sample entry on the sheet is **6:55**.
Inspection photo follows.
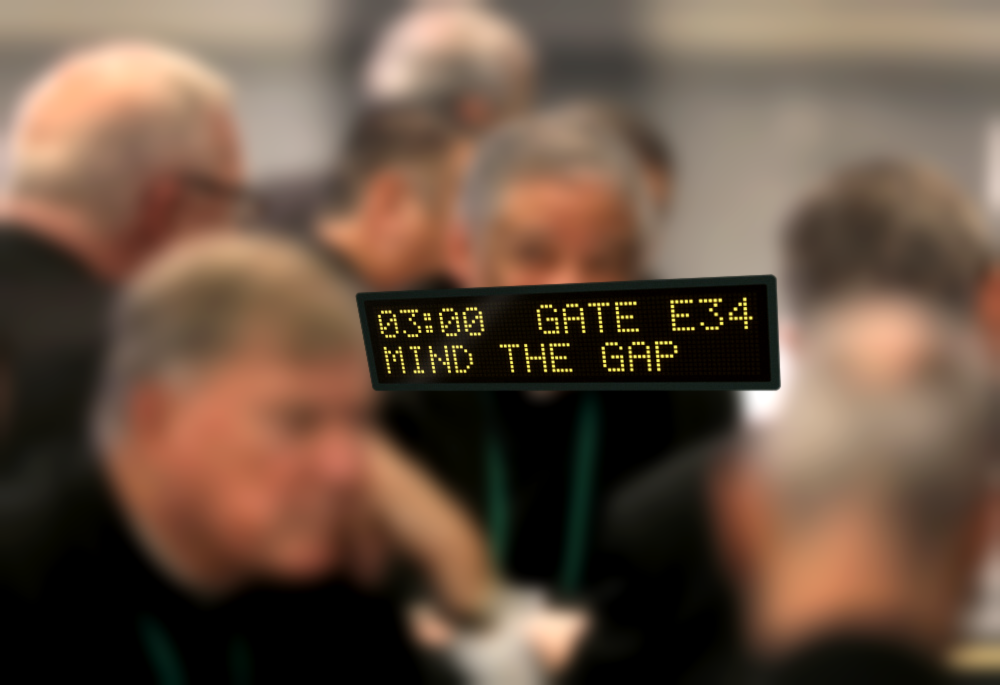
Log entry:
**3:00**
